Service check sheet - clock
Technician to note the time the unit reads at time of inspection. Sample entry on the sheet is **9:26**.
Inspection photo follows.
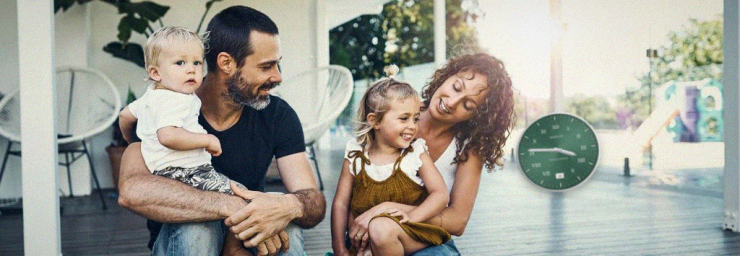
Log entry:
**3:46**
